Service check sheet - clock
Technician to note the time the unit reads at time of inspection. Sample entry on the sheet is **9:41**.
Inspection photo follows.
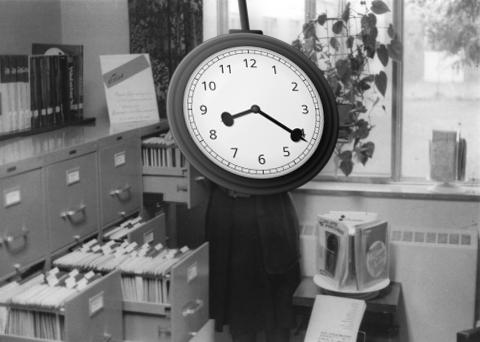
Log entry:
**8:21**
